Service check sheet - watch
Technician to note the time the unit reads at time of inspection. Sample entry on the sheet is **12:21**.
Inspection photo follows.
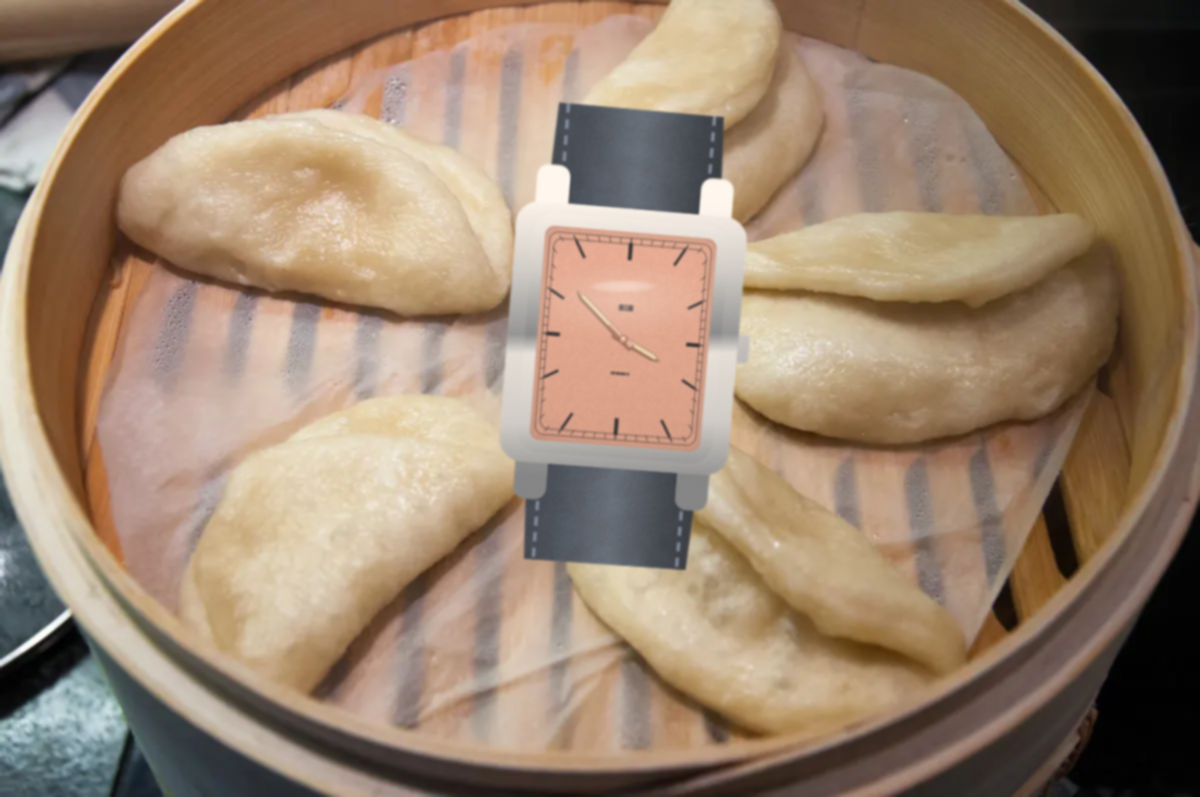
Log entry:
**3:52**
